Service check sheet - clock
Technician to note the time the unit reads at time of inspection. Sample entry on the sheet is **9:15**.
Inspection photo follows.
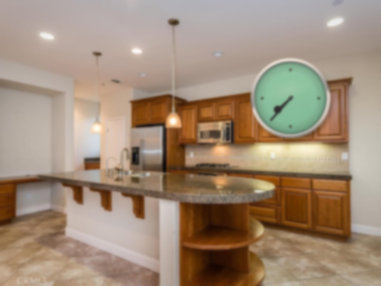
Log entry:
**7:37**
